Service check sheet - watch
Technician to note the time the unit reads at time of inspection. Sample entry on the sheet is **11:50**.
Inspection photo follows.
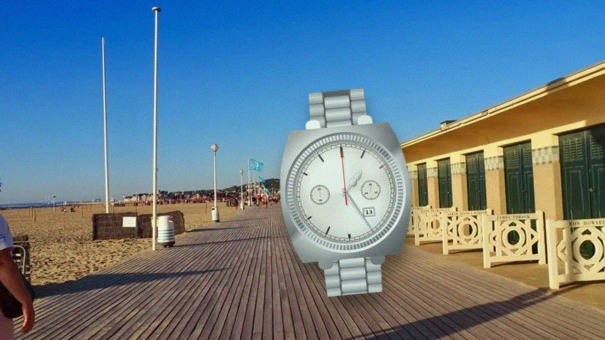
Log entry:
**1:25**
